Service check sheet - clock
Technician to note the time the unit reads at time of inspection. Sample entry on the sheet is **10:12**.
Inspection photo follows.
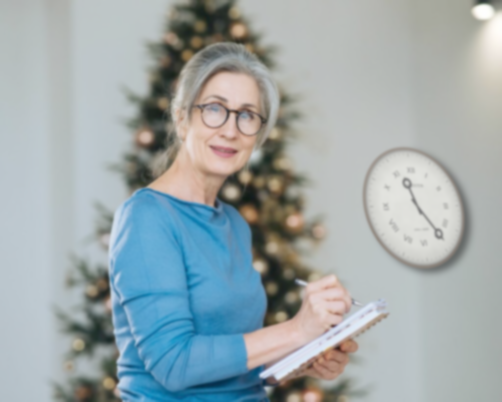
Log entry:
**11:24**
